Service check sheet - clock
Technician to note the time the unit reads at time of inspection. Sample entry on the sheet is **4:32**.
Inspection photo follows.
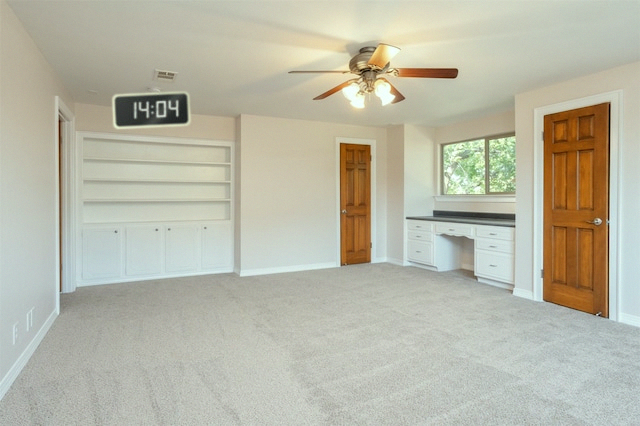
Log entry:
**14:04**
